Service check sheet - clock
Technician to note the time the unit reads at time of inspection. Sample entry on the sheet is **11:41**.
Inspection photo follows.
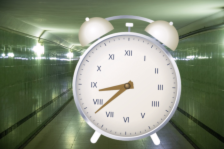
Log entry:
**8:38**
